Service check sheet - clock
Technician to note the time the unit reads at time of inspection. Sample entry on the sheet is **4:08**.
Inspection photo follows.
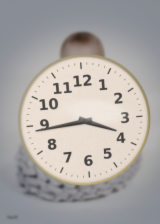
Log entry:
**3:44**
